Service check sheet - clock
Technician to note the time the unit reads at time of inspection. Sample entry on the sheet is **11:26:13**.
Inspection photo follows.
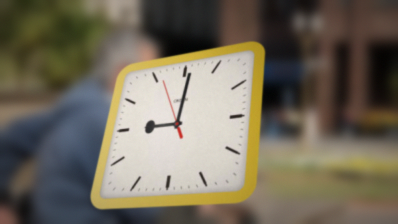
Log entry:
**9:00:56**
